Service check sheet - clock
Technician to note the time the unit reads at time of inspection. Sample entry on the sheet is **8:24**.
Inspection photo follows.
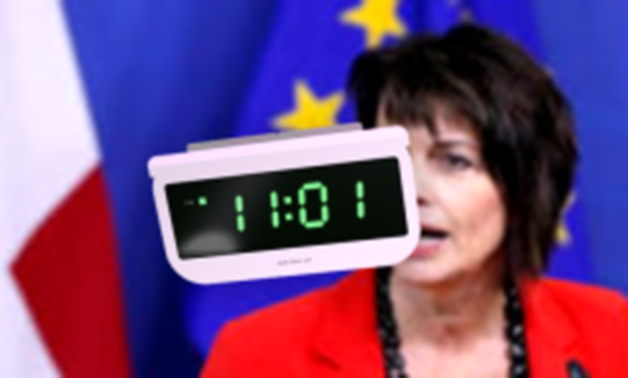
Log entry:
**11:01**
